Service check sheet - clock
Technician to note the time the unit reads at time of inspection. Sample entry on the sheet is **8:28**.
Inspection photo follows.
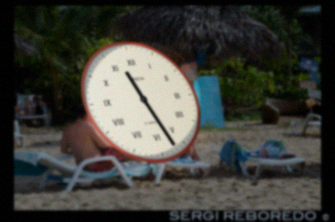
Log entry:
**11:27**
